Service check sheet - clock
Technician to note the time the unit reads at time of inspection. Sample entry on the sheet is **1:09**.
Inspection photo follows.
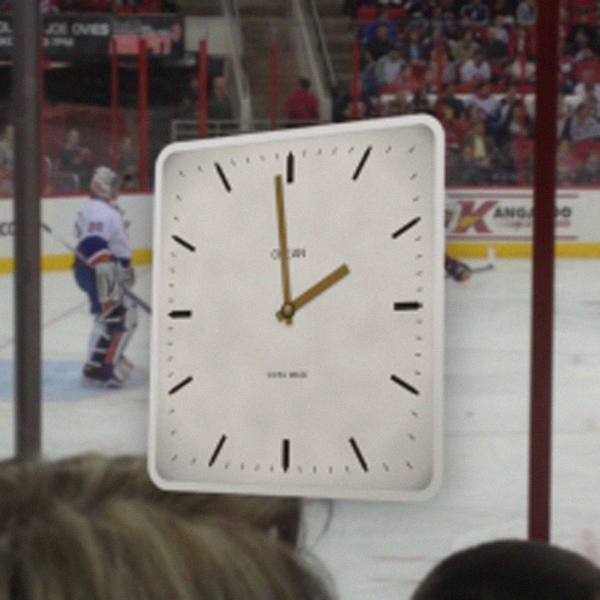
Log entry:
**1:59**
